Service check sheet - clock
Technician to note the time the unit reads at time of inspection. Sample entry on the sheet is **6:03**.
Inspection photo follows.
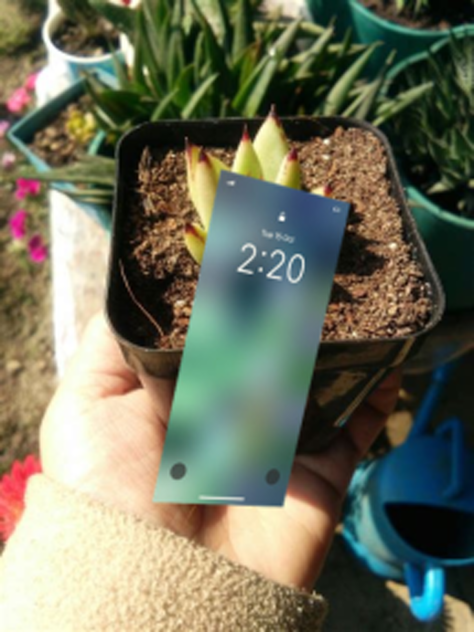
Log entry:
**2:20**
